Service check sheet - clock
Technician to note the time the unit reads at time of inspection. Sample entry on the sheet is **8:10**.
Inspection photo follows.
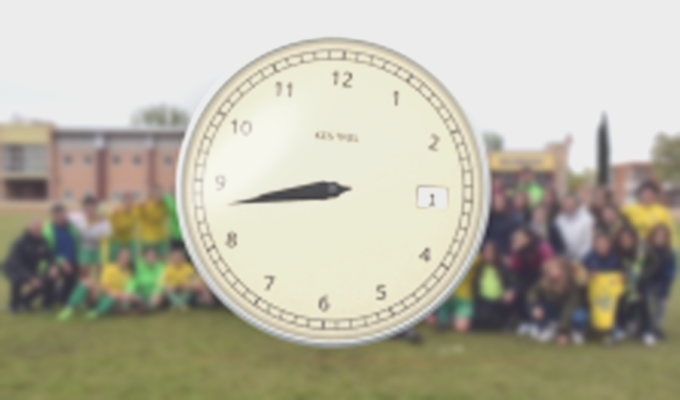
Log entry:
**8:43**
